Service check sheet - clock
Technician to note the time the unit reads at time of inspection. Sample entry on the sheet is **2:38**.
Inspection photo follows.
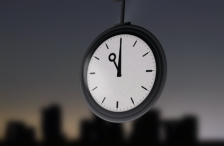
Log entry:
**11:00**
